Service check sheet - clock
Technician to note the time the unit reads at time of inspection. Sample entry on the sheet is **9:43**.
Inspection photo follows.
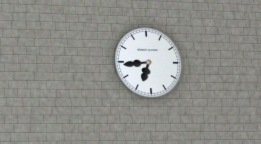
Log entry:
**6:44**
